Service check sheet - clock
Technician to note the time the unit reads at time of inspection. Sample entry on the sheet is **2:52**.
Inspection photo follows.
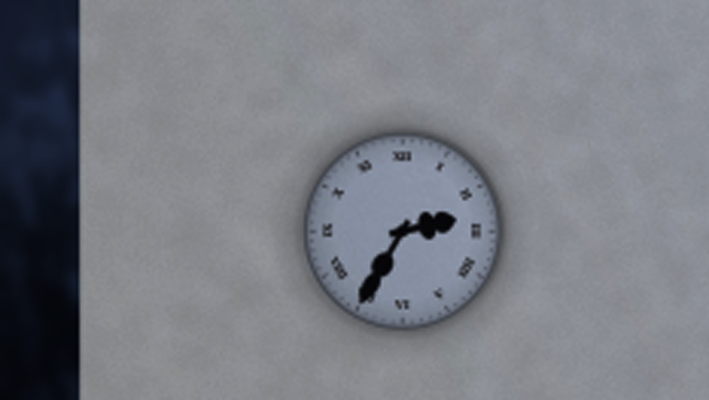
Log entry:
**2:35**
